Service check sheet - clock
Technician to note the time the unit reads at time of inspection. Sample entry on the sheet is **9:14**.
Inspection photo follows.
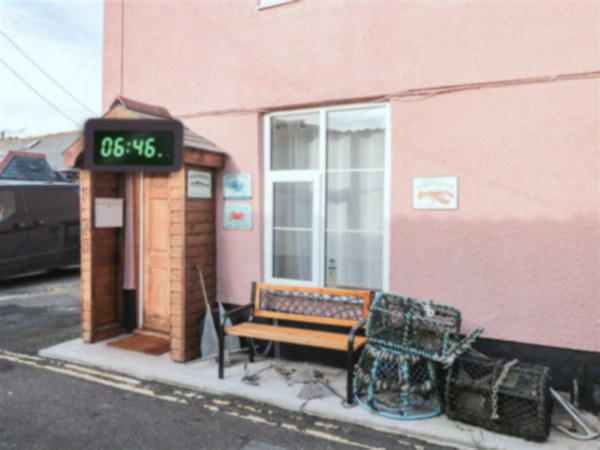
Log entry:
**6:46**
